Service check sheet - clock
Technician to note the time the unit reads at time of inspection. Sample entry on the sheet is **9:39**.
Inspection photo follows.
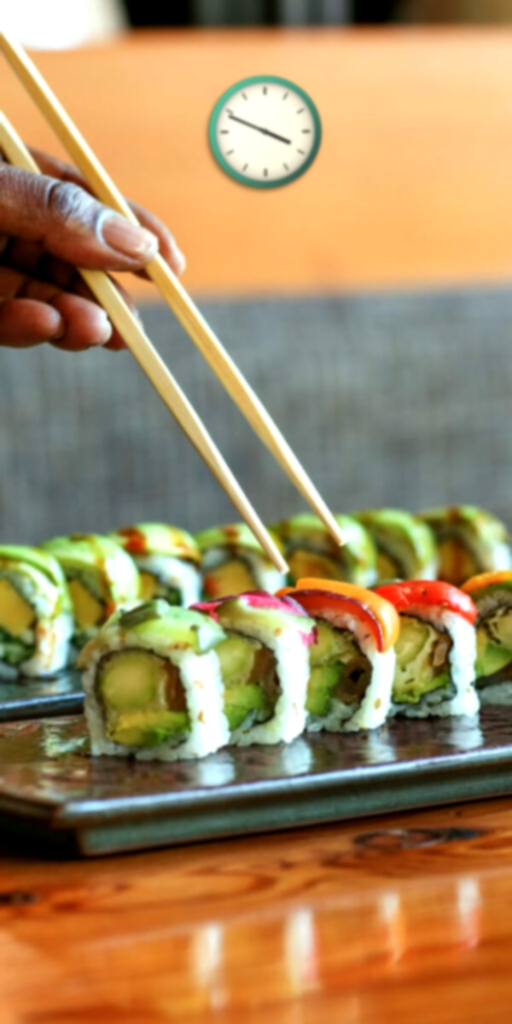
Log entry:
**3:49**
